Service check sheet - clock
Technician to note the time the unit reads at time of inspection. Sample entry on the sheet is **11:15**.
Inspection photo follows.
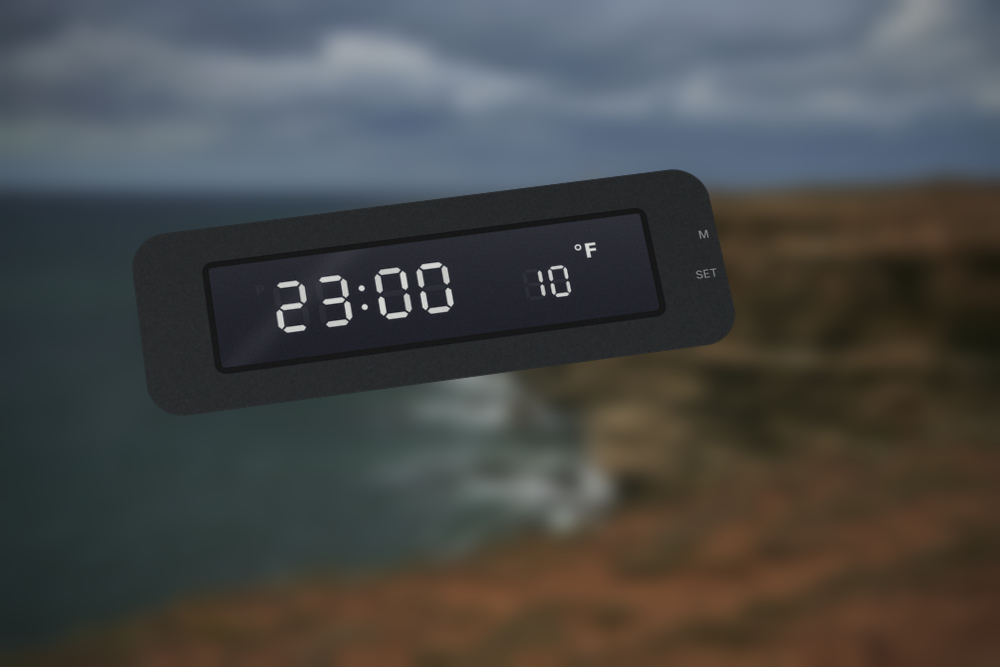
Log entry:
**23:00**
